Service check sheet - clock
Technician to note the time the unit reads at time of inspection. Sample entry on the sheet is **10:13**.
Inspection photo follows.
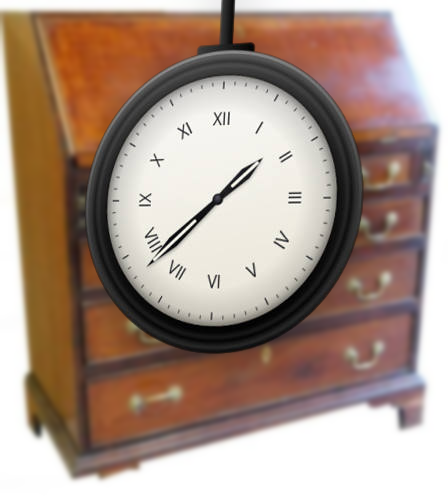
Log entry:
**1:38**
